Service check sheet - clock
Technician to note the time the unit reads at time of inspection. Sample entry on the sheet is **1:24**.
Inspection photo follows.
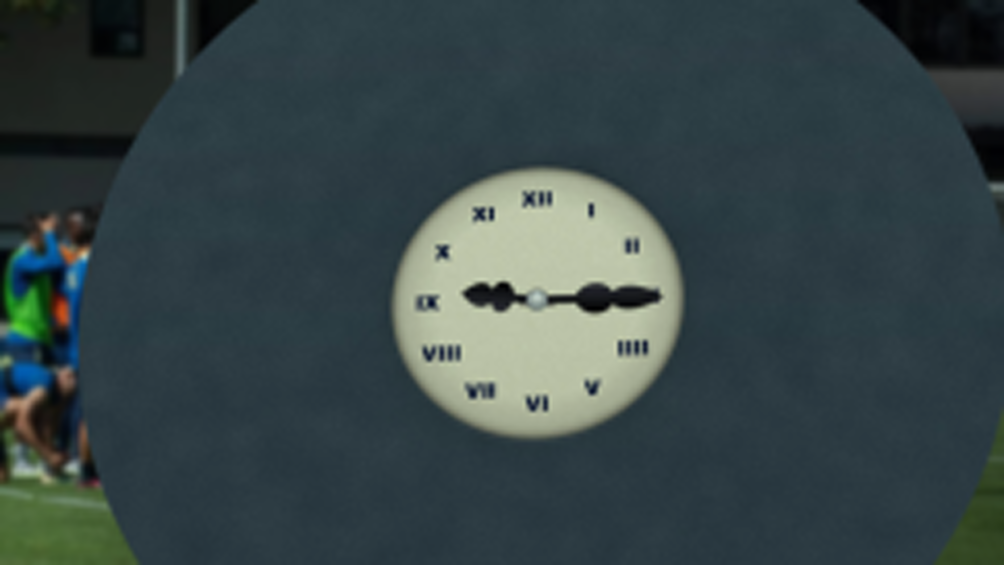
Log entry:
**9:15**
